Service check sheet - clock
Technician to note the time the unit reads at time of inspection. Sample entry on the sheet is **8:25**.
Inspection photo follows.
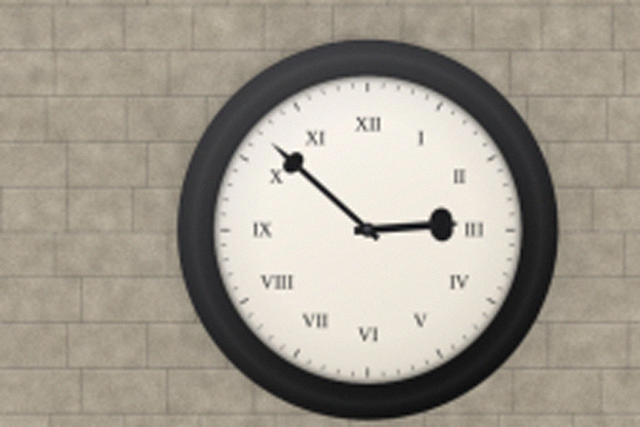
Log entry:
**2:52**
